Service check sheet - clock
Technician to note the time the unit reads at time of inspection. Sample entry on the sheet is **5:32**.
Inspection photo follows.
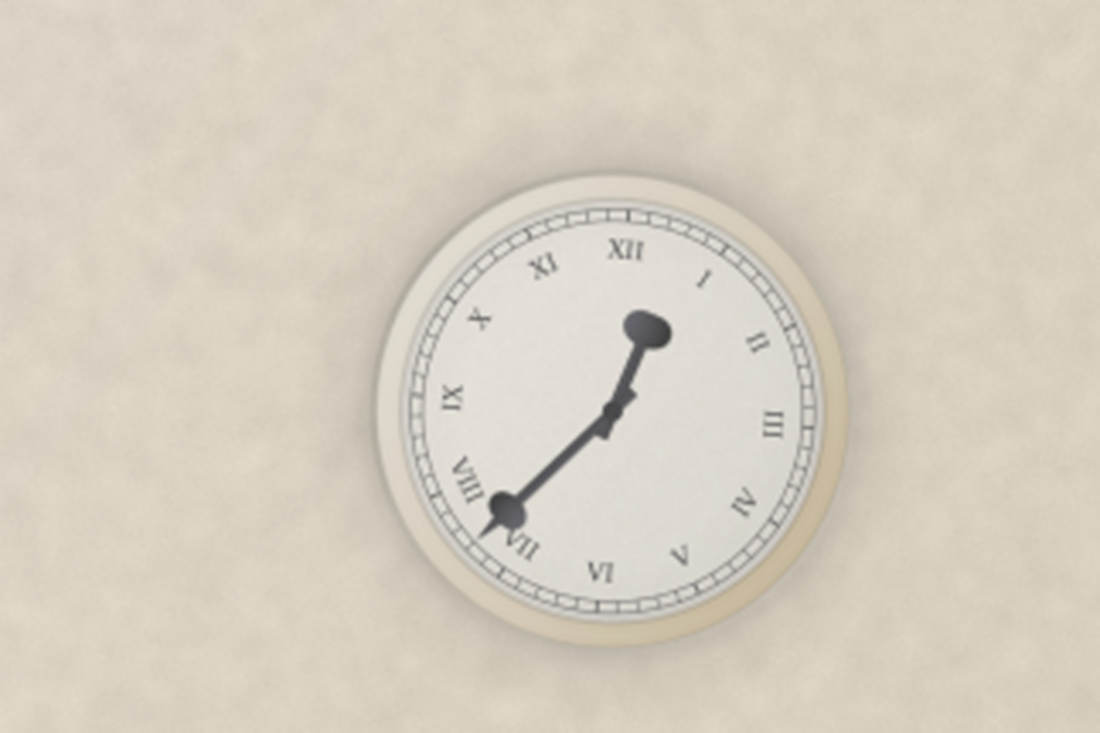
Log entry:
**12:37**
